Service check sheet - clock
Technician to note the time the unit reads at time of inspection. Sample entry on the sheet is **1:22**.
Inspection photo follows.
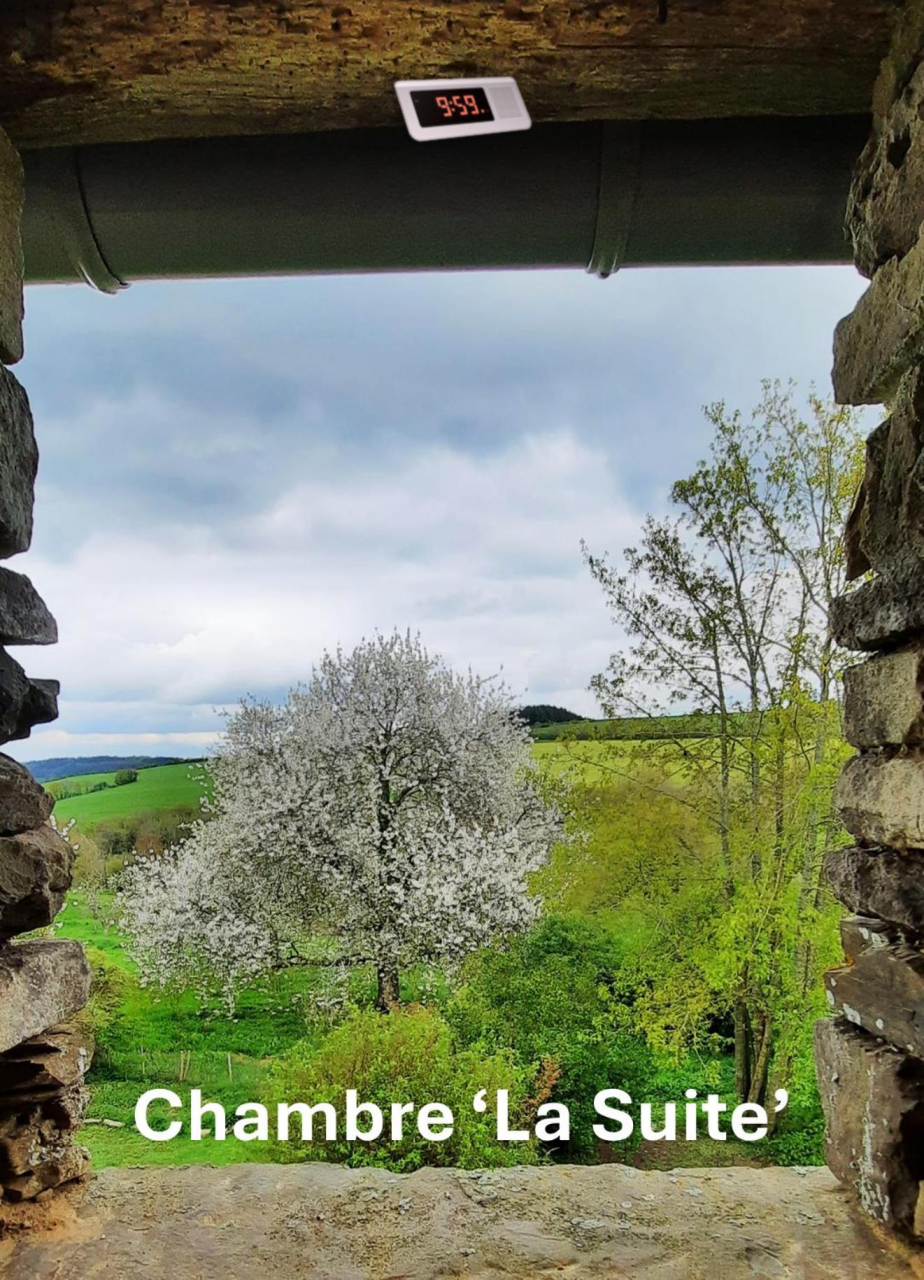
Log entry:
**9:59**
